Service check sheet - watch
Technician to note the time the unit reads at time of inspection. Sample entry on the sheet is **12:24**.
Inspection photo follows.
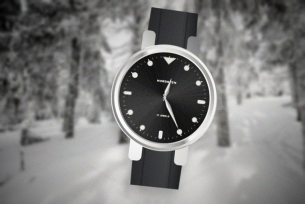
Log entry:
**12:25**
